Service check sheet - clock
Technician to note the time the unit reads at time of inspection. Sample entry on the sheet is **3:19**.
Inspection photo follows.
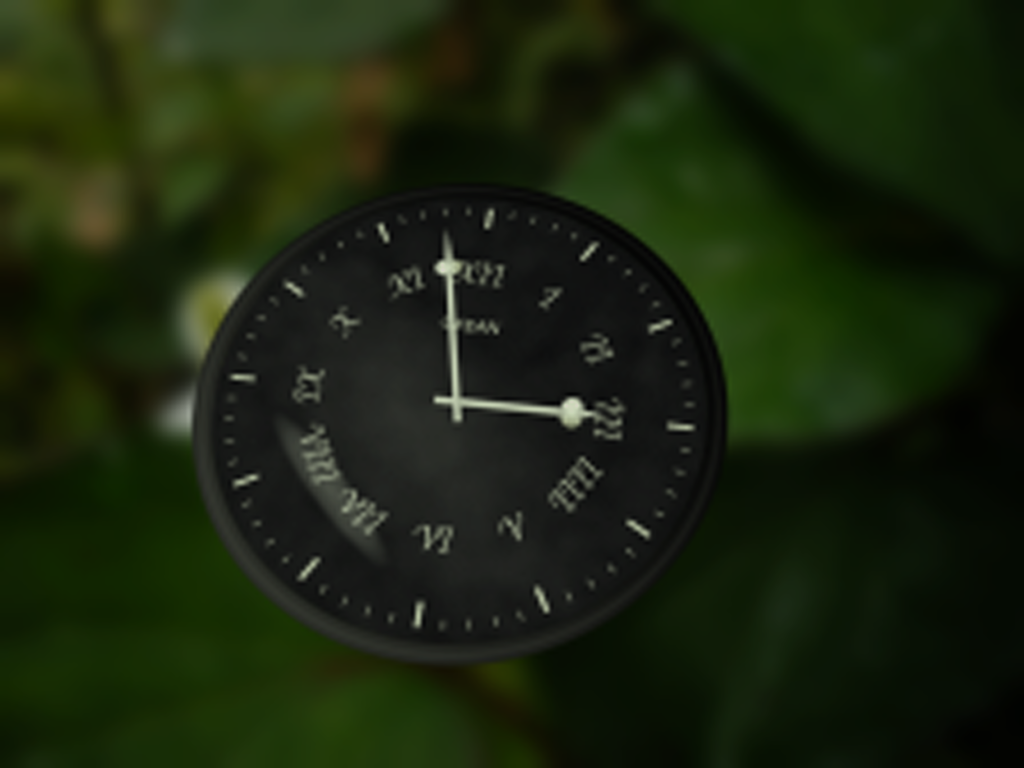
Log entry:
**2:58**
